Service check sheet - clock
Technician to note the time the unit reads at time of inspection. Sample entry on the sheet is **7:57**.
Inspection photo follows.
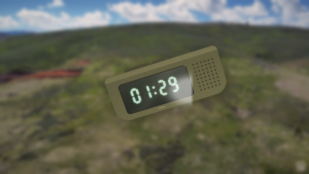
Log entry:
**1:29**
